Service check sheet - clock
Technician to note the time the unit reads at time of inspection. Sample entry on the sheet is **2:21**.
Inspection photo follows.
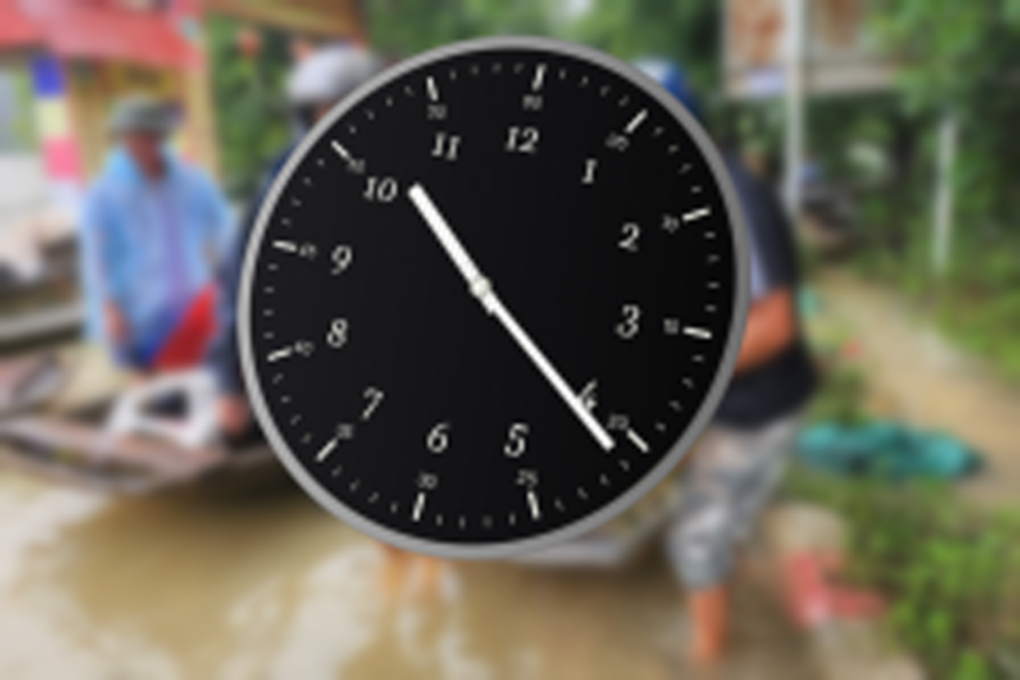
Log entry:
**10:21**
